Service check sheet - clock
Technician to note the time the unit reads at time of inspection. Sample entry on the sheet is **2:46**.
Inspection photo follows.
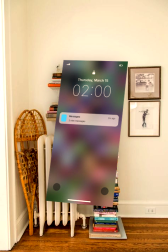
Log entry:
**2:00**
